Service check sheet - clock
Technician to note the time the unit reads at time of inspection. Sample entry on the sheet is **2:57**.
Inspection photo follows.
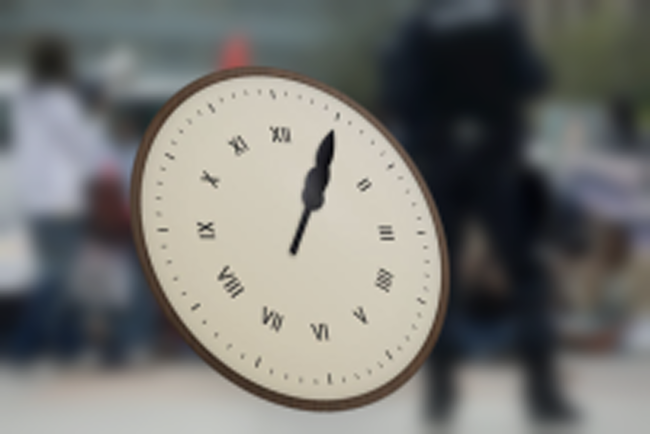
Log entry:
**1:05**
